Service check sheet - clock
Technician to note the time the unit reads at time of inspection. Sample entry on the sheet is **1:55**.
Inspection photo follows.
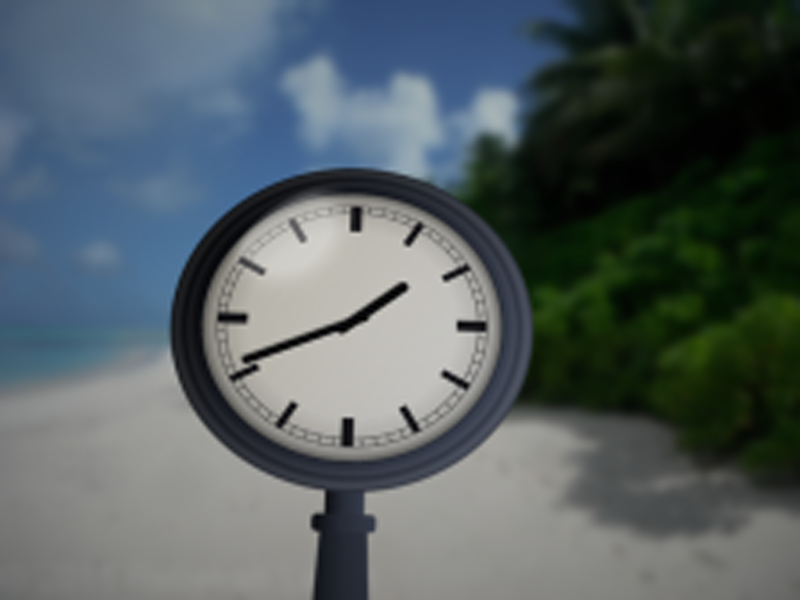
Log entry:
**1:41**
